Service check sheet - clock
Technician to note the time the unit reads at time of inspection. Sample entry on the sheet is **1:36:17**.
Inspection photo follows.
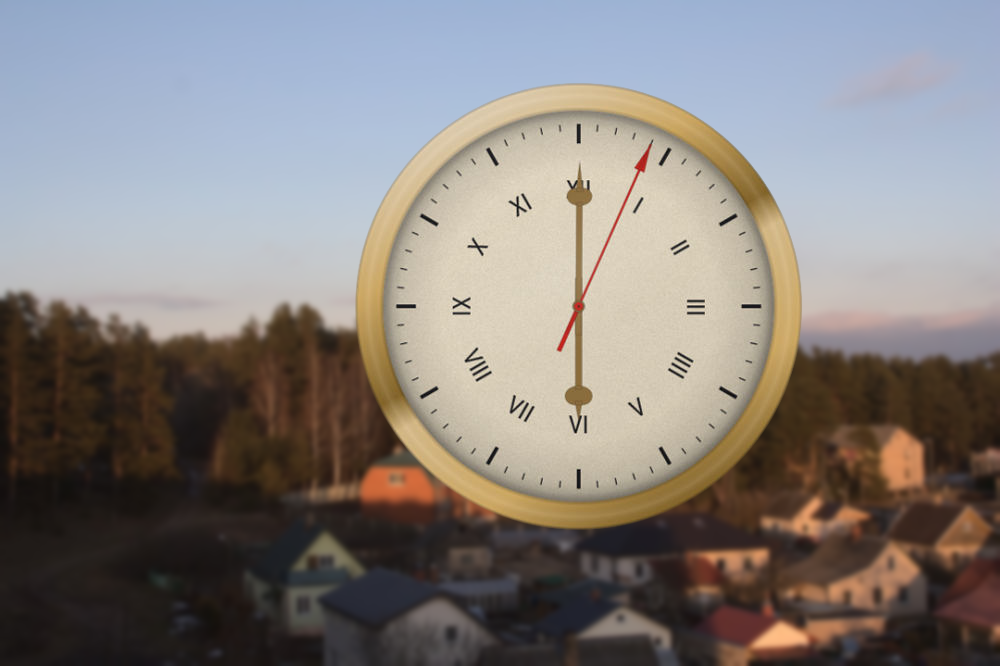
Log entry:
**6:00:04**
